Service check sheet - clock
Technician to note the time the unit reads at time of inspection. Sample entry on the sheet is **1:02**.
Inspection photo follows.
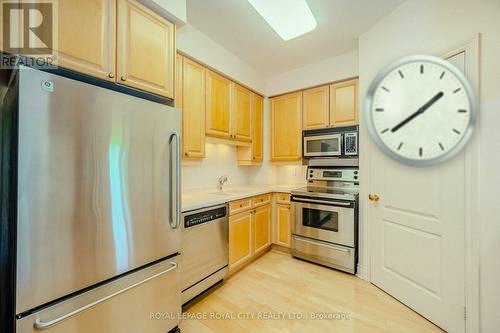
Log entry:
**1:39**
